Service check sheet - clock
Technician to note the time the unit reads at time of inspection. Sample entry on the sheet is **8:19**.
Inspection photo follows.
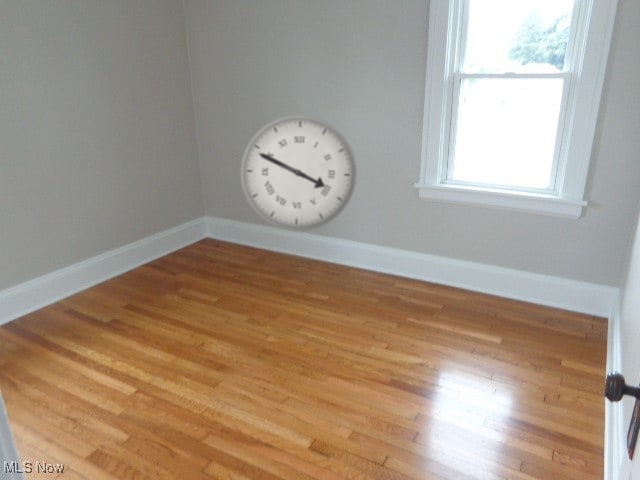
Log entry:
**3:49**
